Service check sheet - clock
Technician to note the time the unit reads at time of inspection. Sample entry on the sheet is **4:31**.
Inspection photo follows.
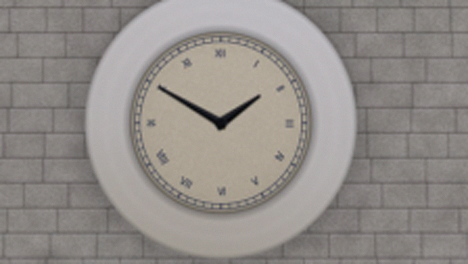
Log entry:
**1:50**
